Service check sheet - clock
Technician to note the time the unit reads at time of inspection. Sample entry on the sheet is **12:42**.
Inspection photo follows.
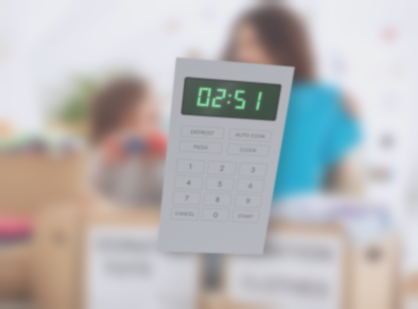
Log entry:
**2:51**
